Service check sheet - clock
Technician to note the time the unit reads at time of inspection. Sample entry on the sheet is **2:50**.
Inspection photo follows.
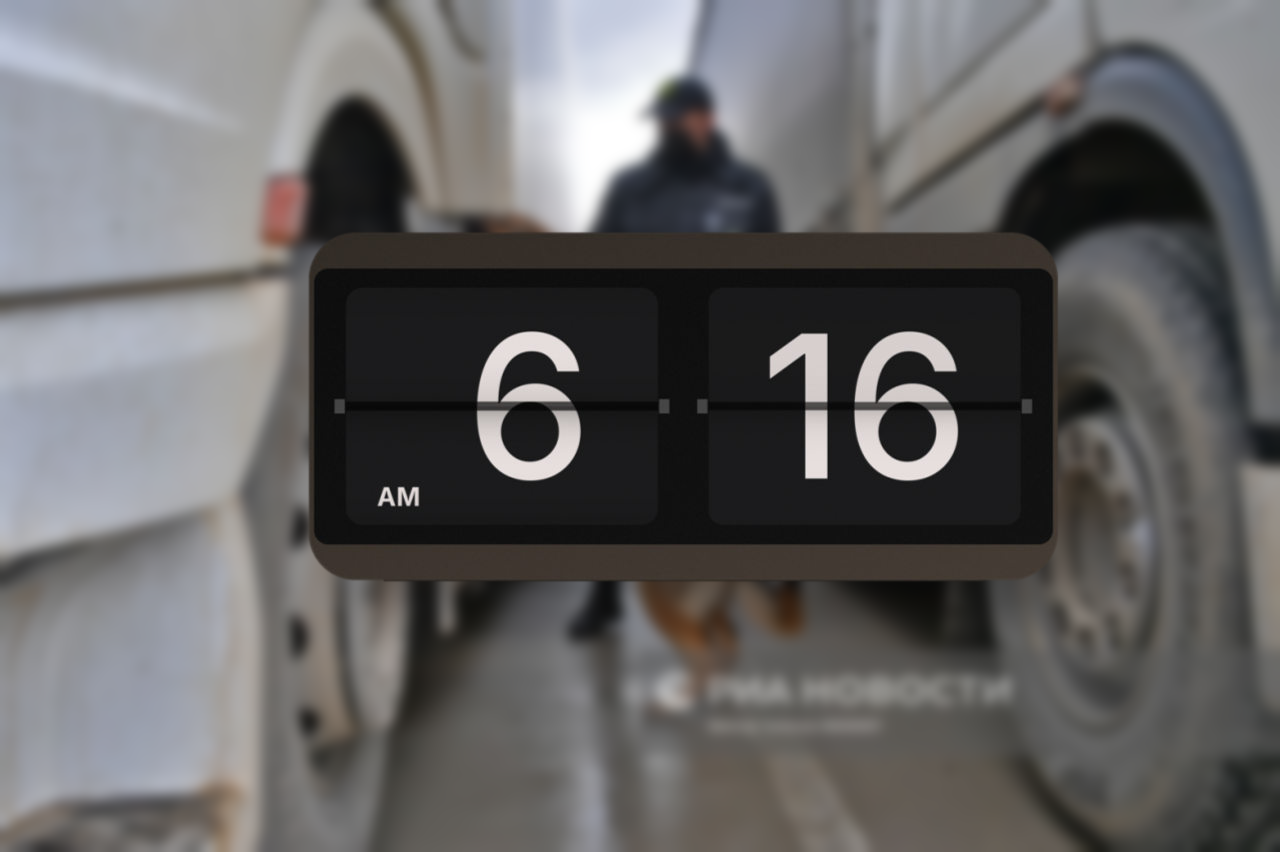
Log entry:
**6:16**
